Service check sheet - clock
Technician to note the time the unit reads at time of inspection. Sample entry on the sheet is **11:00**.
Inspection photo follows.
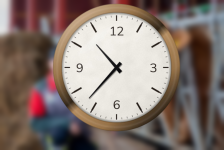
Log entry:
**10:37**
